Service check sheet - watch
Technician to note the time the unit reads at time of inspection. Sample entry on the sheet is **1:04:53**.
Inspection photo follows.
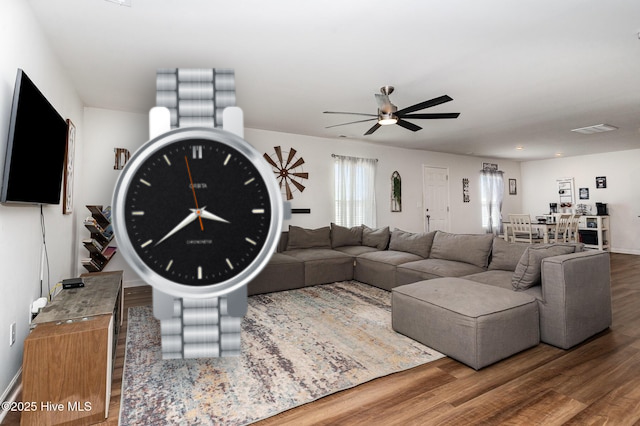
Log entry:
**3:38:58**
